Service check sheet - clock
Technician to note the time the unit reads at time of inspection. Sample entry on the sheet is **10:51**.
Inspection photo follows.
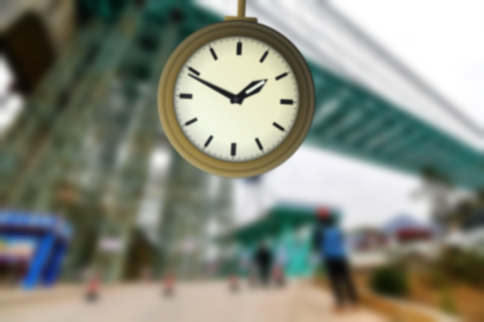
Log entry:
**1:49**
